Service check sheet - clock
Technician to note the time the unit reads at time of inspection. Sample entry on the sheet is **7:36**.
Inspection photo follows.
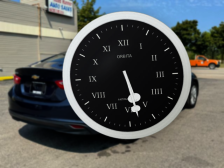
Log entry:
**5:28**
